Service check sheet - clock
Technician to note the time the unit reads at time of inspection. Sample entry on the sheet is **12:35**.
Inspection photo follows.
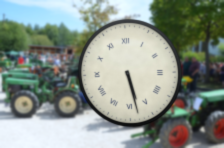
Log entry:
**5:28**
